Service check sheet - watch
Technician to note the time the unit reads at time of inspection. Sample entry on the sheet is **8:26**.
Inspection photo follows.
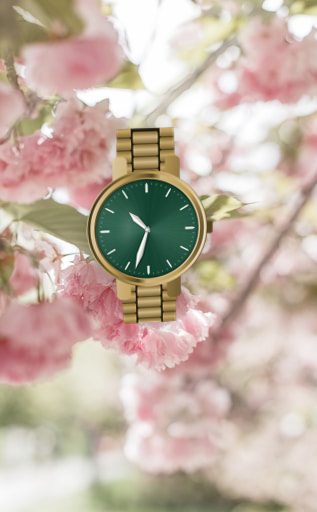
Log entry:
**10:33**
